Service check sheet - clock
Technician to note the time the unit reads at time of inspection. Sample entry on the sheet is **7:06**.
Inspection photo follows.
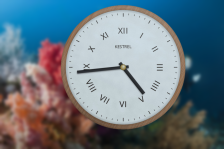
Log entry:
**4:44**
